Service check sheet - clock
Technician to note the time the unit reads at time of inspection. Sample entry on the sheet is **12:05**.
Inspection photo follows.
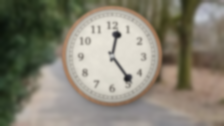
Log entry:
**12:24**
